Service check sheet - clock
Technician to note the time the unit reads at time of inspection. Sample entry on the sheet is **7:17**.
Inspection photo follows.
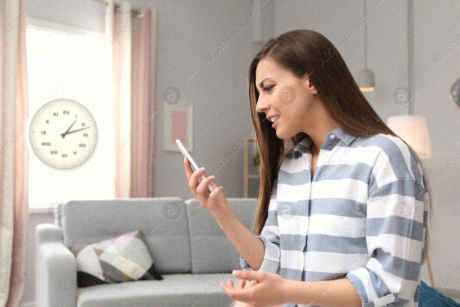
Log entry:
**1:12**
